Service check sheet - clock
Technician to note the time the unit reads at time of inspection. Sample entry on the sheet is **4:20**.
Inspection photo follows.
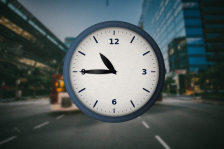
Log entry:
**10:45**
